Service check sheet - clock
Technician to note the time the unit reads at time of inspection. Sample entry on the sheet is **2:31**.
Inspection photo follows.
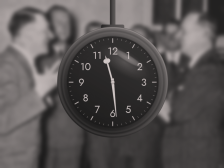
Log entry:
**11:29**
